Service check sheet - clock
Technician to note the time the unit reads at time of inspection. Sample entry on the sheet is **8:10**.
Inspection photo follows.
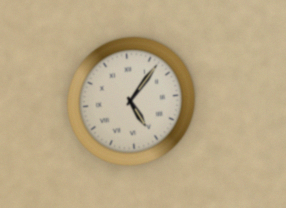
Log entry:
**5:07**
